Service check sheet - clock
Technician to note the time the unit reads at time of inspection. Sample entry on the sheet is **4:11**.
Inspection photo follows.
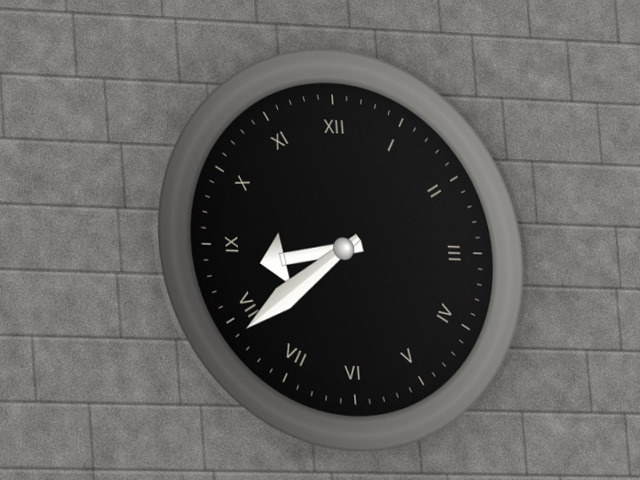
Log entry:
**8:39**
